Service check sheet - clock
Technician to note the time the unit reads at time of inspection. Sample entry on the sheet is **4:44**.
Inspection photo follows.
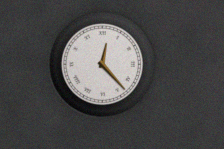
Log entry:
**12:23**
